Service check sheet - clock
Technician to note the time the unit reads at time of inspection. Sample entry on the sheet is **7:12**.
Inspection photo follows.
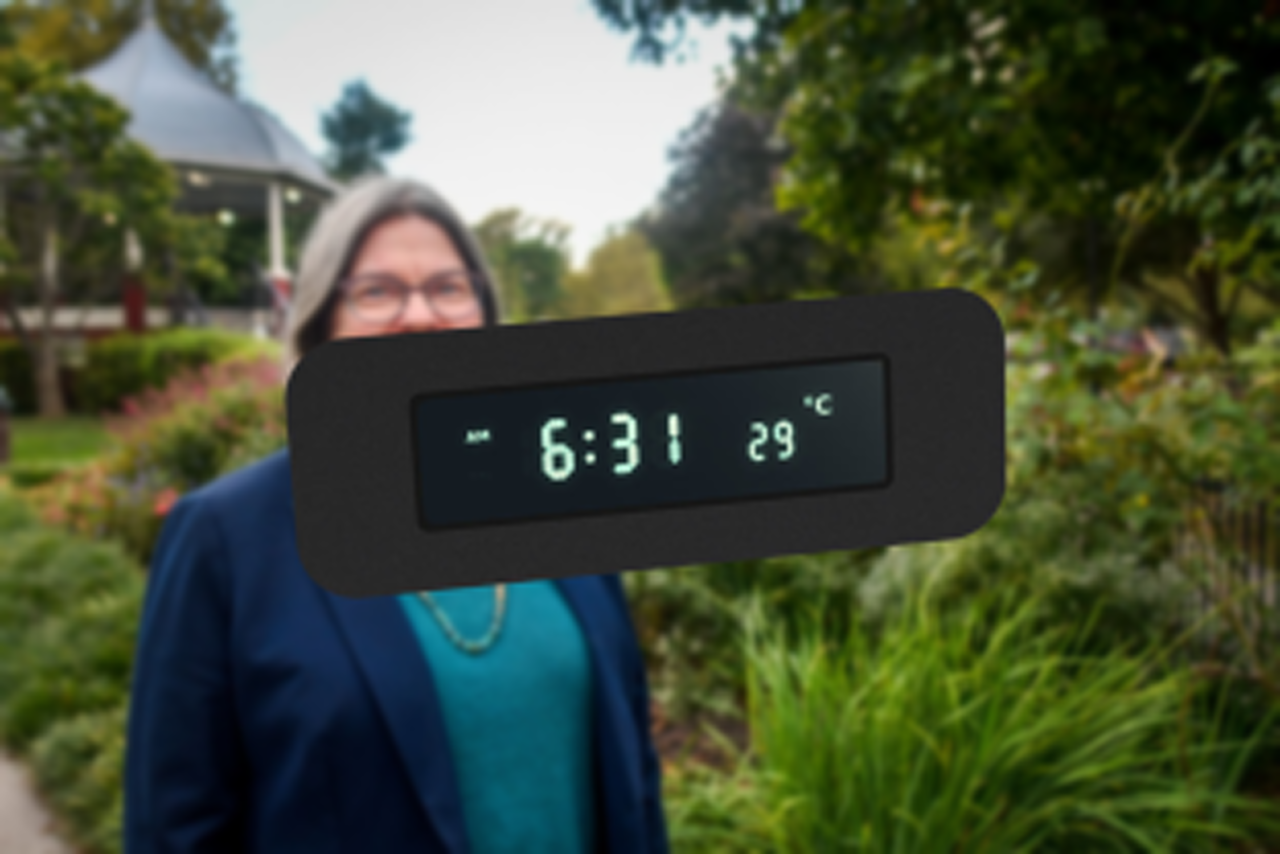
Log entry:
**6:31**
